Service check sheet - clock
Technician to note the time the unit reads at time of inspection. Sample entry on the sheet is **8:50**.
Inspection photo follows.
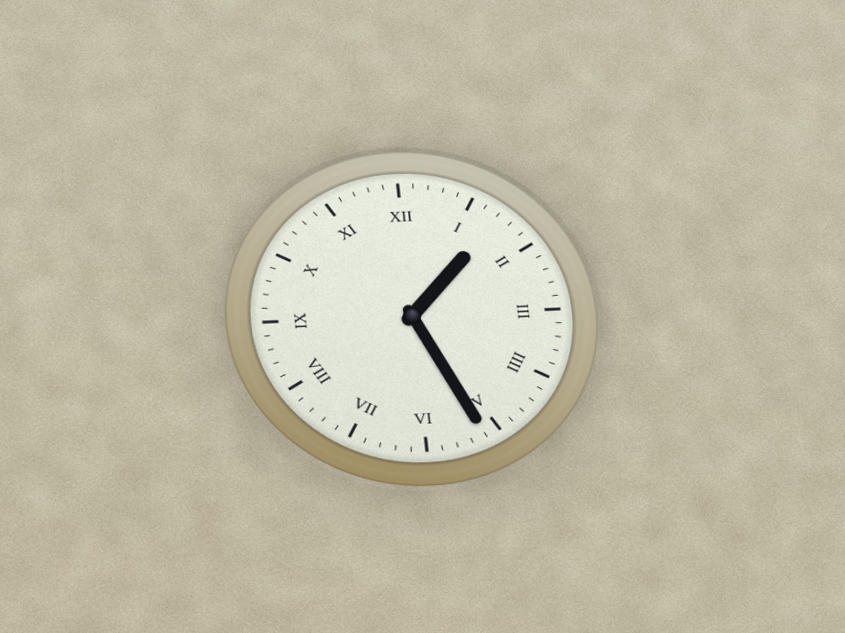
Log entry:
**1:26**
